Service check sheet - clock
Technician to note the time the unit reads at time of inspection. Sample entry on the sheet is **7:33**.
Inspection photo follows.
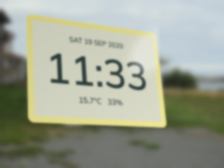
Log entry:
**11:33**
